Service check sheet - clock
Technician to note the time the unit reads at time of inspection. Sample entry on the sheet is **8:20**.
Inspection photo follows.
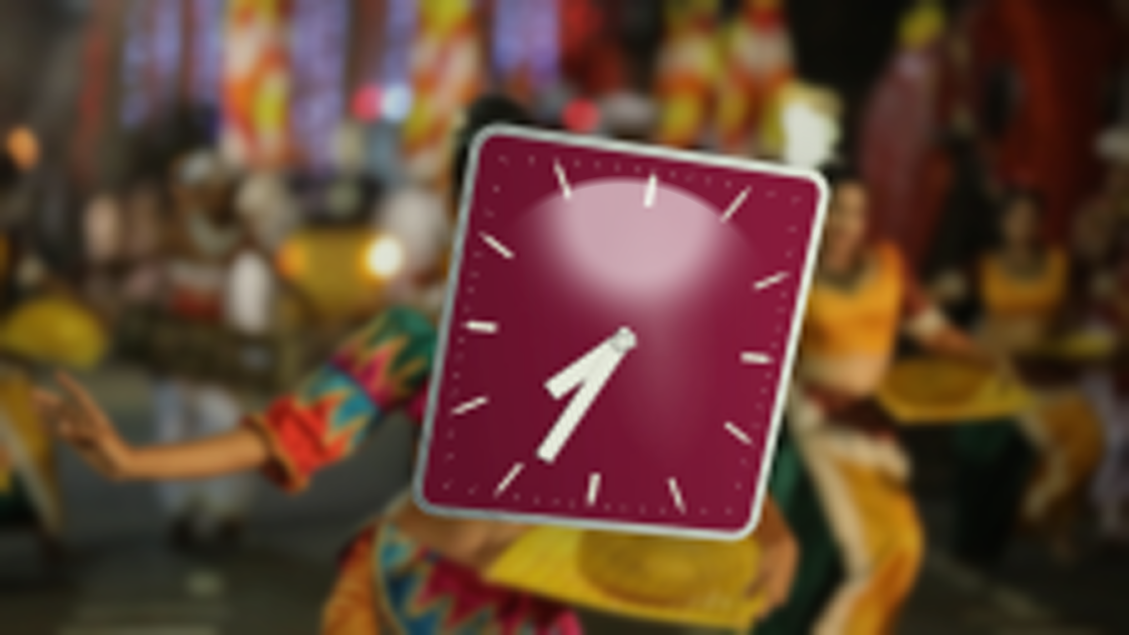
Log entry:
**7:34**
